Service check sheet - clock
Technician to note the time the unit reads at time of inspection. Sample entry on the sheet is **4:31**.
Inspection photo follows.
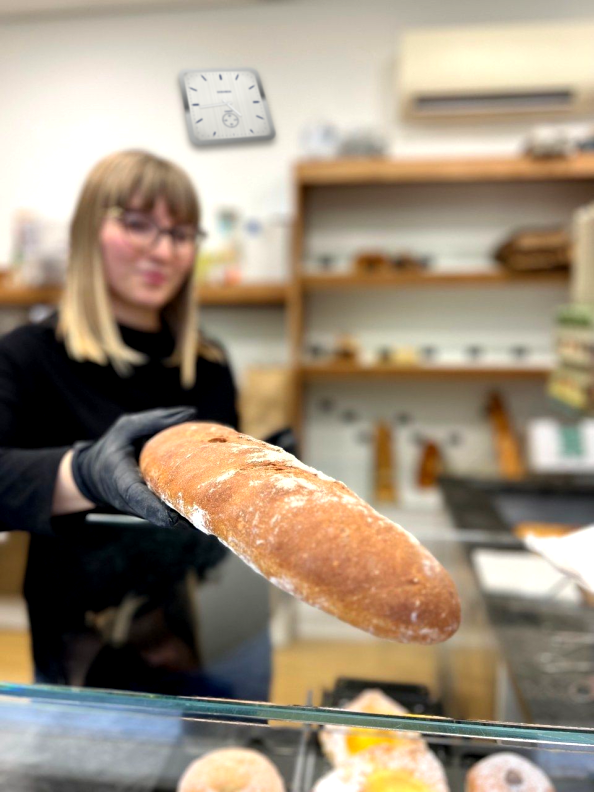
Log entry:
**4:44**
